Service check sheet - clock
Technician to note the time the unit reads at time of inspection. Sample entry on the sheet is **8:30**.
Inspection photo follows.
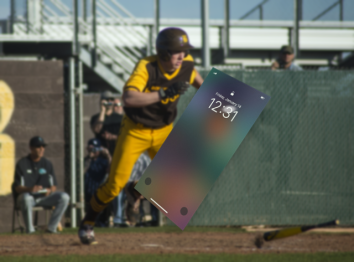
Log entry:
**12:31**
